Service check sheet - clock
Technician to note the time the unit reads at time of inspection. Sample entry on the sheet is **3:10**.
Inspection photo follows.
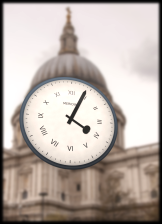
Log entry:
**4:04**
